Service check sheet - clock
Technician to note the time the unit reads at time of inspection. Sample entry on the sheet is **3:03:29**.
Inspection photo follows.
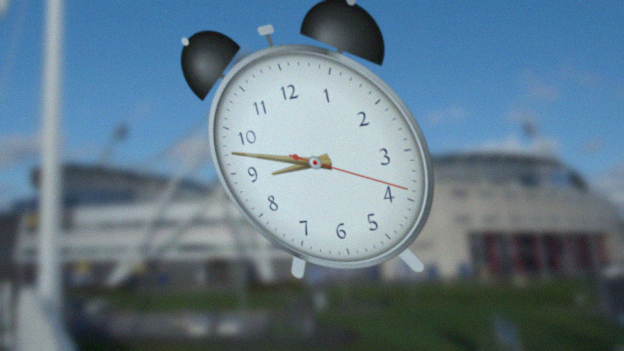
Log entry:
**8:47:19**
